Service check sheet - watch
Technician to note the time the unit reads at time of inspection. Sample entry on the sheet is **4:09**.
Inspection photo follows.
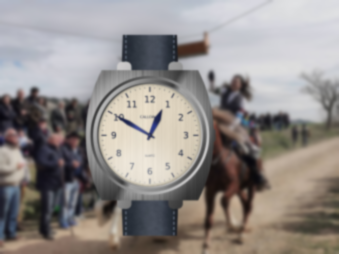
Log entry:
**12:50**
